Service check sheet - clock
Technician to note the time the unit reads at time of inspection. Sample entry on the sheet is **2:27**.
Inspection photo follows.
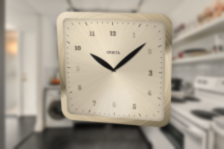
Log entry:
**10:08**
